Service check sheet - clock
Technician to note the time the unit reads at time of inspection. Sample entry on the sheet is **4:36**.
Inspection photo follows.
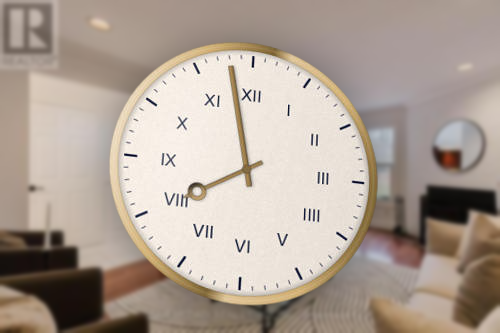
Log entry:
**7:58**
